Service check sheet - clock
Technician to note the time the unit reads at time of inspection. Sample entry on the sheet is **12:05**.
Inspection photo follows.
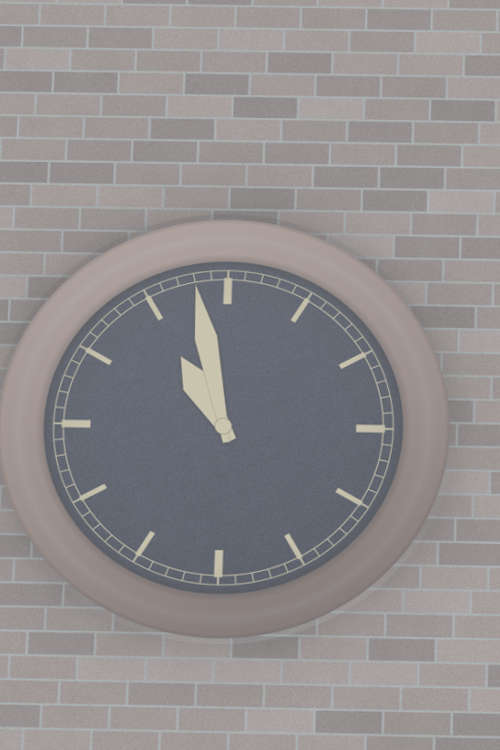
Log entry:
**10:58**
